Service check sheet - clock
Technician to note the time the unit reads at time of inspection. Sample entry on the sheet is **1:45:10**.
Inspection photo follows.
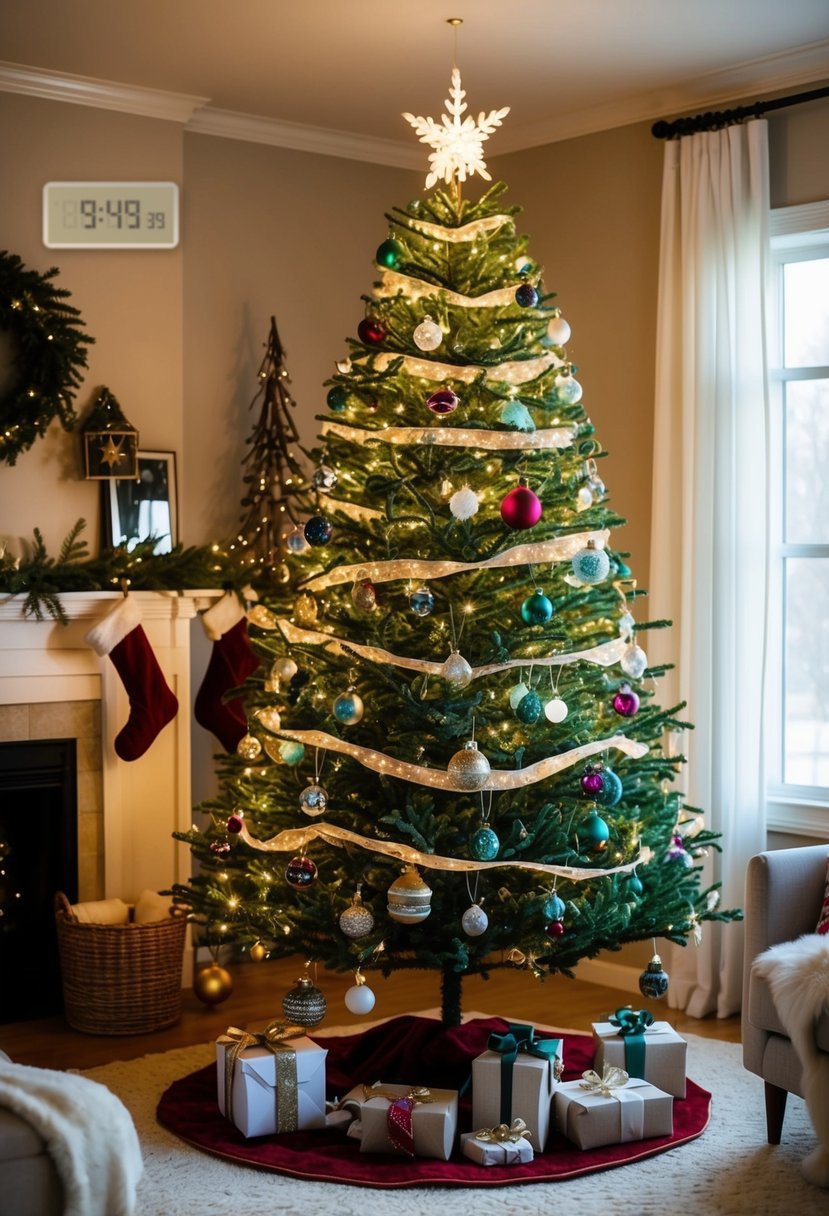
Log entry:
**9:49:39**
